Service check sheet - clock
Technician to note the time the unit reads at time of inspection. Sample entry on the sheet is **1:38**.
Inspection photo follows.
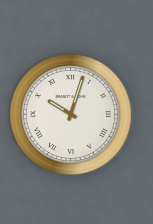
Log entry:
**10:03**
